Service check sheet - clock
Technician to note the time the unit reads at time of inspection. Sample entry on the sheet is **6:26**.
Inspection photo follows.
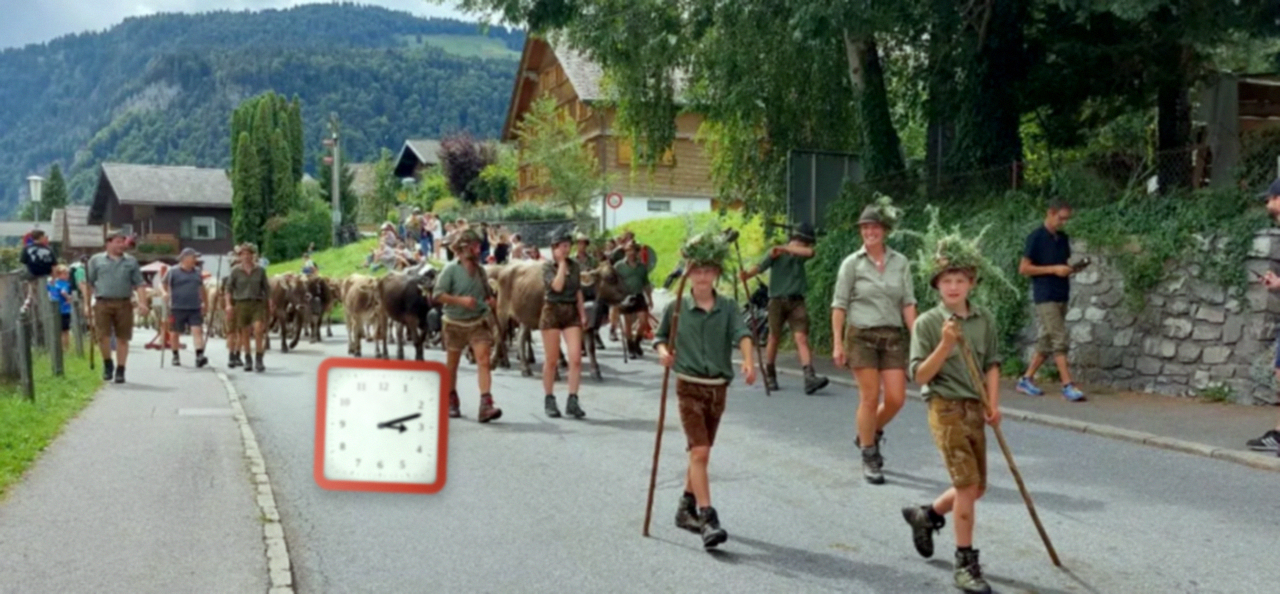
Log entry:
**3:12**
